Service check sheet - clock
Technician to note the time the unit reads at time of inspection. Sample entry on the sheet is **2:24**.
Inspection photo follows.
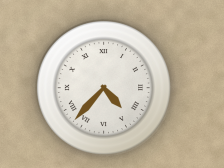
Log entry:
**4:37**
